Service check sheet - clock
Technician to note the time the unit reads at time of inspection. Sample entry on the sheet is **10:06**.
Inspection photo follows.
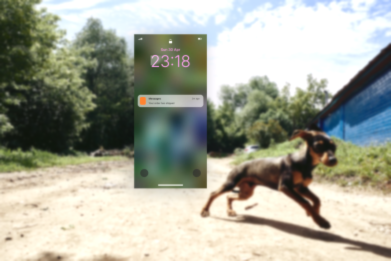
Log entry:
**23:18**
